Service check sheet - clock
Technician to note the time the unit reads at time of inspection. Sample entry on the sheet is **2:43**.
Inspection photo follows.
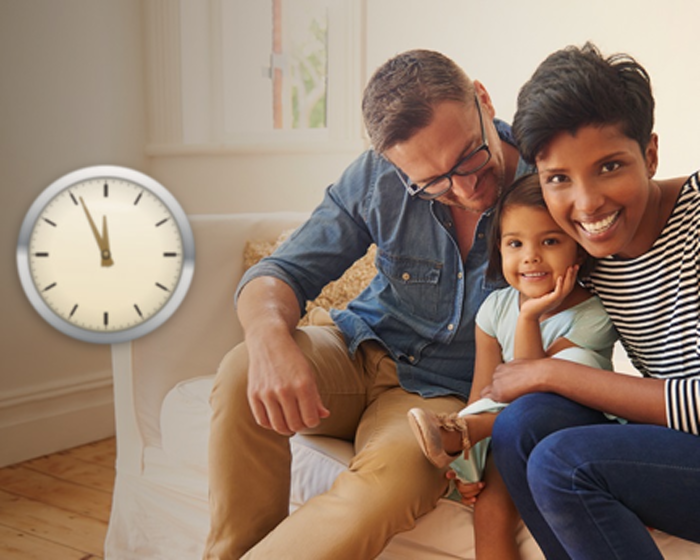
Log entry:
**11:56**
